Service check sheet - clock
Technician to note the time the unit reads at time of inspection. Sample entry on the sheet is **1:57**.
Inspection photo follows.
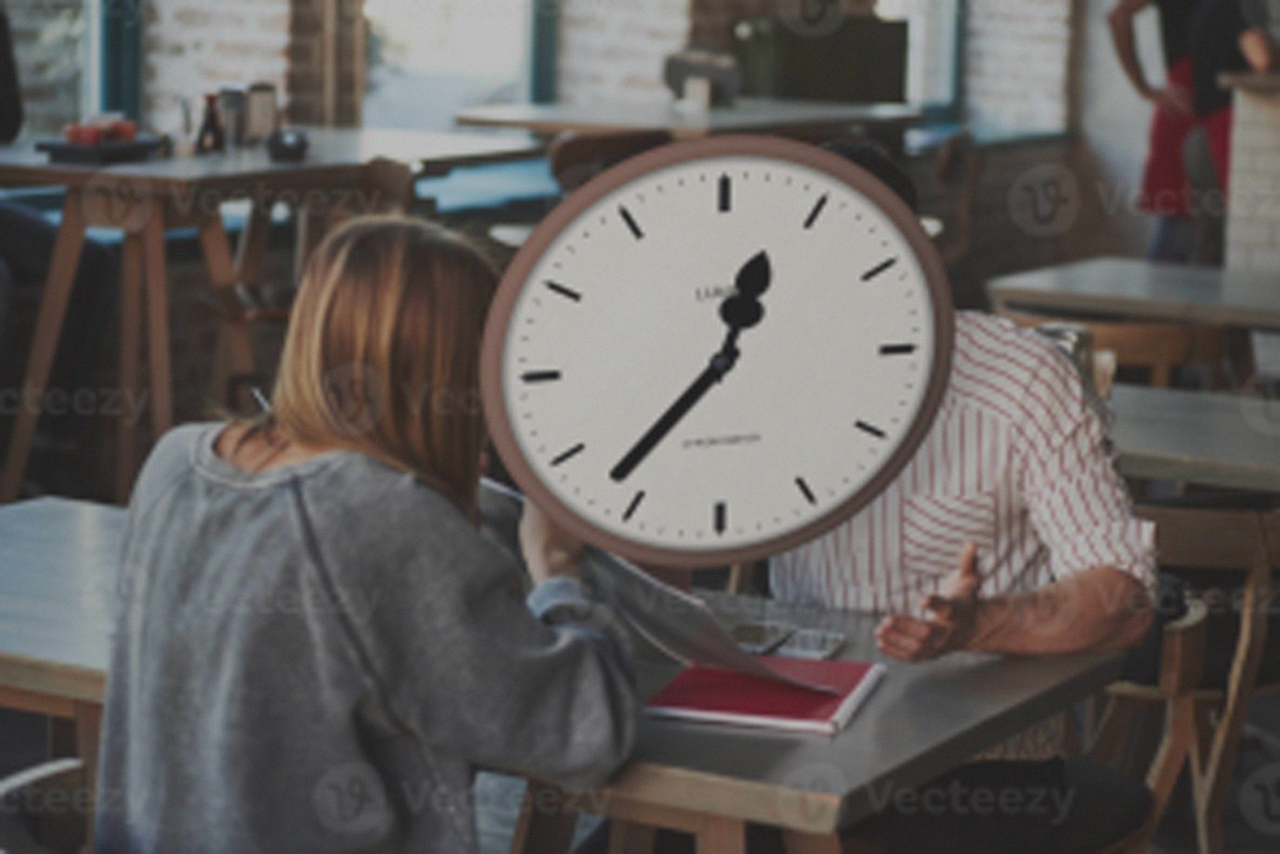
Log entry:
**12:37**
